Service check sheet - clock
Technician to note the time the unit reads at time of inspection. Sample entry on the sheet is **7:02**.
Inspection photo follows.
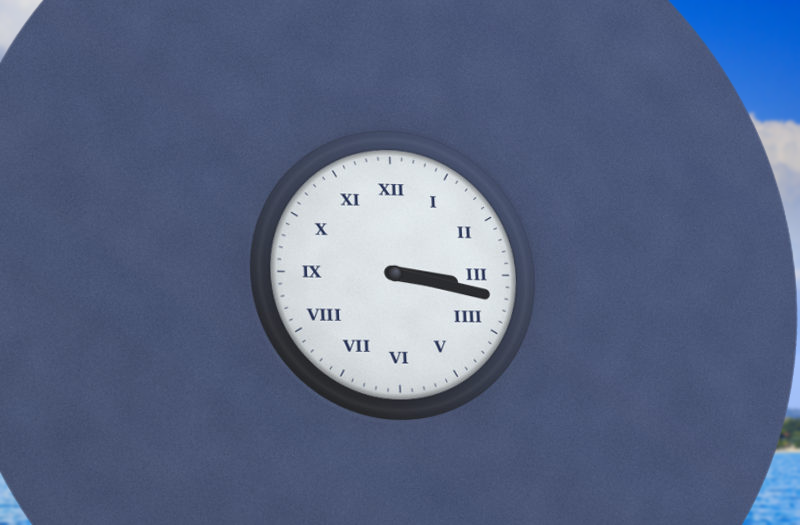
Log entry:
**3:17**
